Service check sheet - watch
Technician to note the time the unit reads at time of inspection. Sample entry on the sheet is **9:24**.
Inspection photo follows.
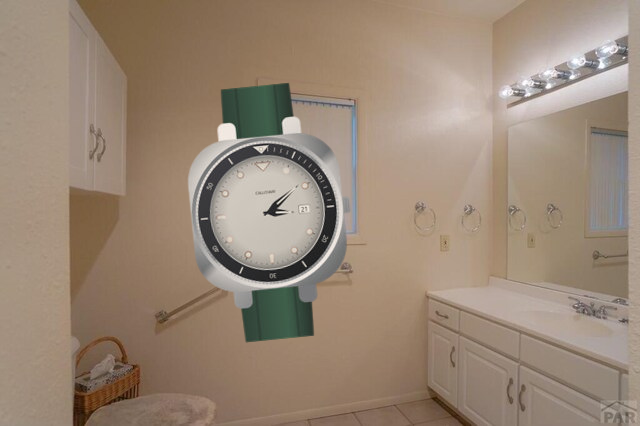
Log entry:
**3:09**
